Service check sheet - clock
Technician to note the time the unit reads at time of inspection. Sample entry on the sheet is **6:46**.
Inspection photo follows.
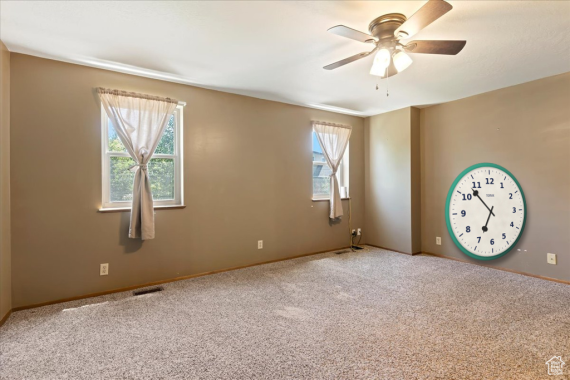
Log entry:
**6:53**
